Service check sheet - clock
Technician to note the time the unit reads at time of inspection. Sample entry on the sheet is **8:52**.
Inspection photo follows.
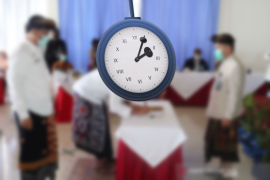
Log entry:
**2:04**
